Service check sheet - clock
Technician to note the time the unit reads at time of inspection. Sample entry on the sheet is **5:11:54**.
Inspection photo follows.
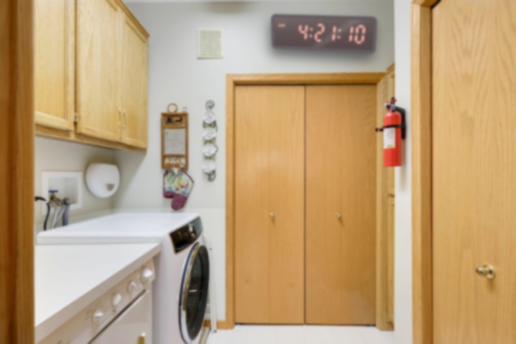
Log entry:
**4:21:10**
